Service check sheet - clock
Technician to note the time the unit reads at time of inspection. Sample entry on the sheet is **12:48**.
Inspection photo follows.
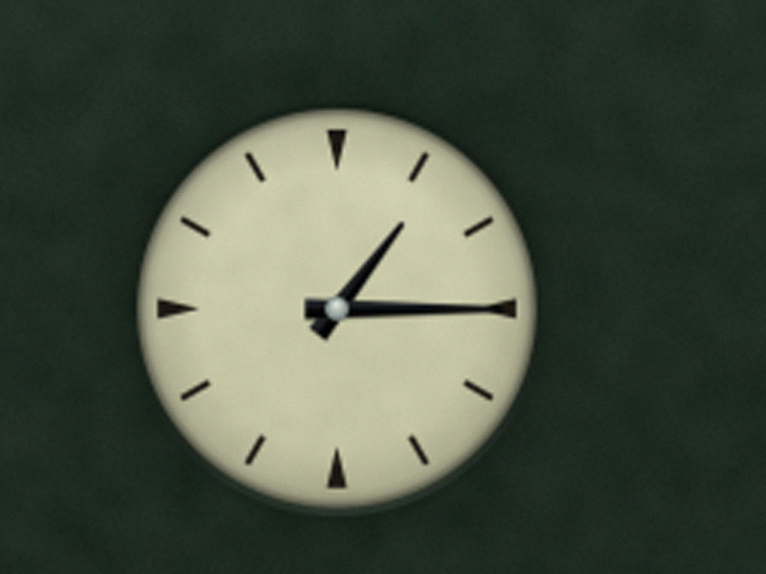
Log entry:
**1:15**
